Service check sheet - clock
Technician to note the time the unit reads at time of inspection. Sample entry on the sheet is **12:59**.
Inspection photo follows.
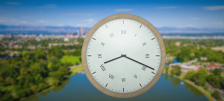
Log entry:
**8:19**
